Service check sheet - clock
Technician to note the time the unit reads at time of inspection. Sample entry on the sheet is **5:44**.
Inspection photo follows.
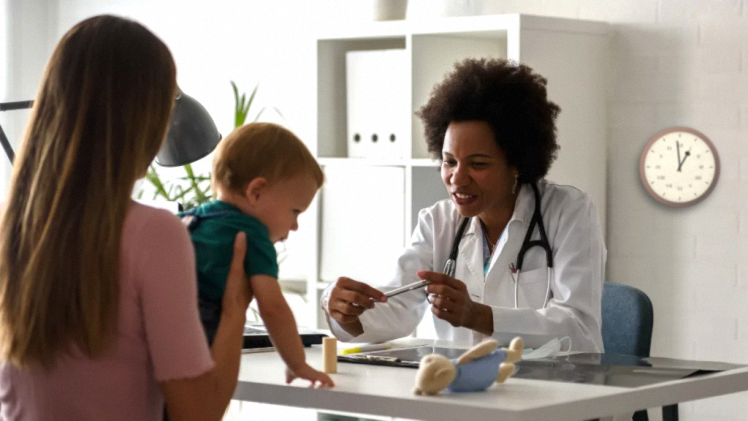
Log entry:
**12:59**
